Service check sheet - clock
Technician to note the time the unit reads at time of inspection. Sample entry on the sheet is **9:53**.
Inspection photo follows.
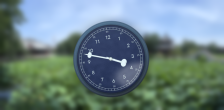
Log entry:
**3:48**
